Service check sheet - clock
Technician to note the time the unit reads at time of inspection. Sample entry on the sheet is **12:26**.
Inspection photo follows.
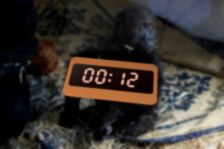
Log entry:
**0:12**
